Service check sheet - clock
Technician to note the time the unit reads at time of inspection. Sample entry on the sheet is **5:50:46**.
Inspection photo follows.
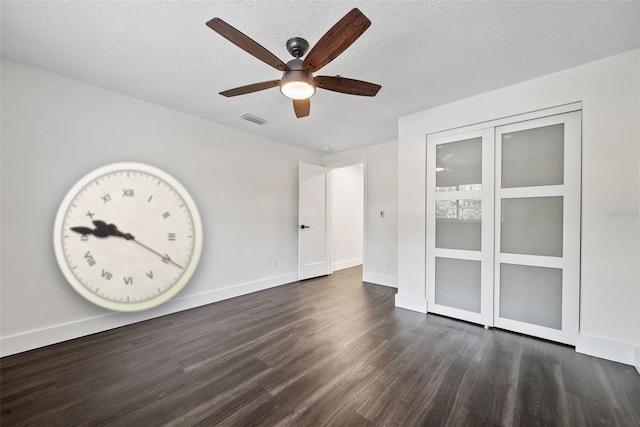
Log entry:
**9:46:20**
